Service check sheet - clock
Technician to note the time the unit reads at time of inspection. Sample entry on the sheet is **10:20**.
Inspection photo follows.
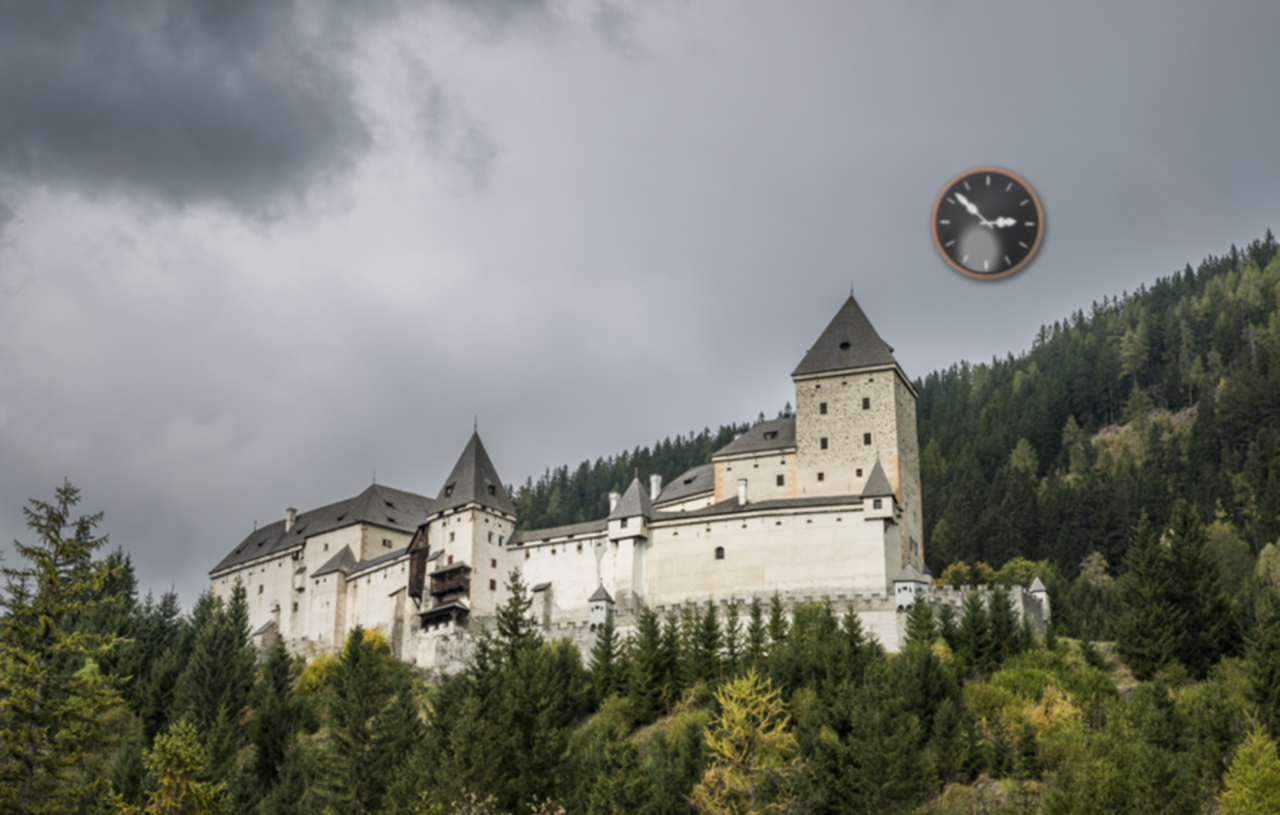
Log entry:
**2:52**
